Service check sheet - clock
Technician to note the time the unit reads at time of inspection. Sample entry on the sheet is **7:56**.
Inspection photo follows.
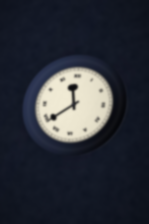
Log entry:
**11:39**
